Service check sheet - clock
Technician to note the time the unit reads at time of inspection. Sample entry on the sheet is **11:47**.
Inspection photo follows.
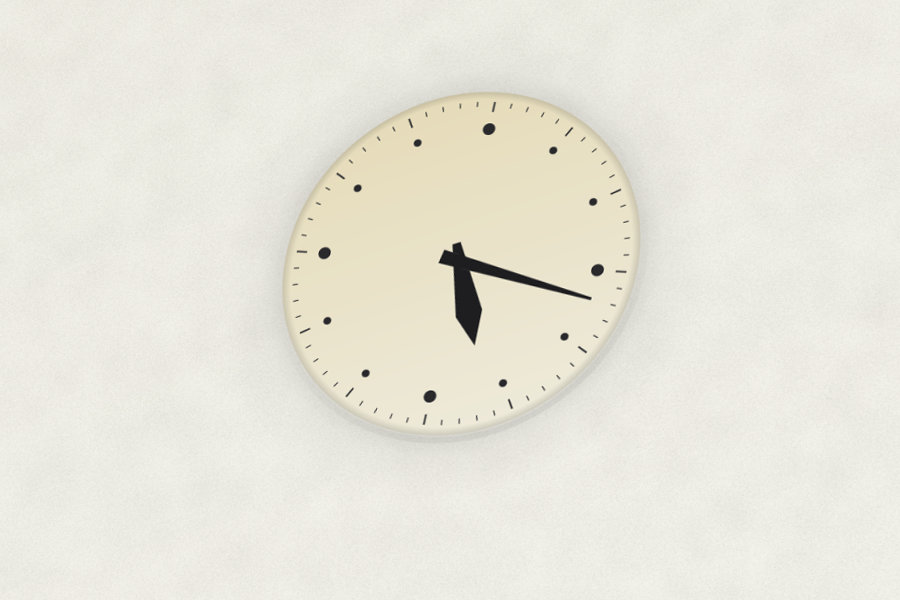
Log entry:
**5:17**
